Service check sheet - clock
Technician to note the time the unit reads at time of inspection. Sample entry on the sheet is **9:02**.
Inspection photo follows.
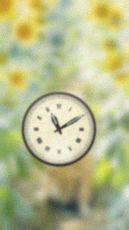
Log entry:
**11:10**
